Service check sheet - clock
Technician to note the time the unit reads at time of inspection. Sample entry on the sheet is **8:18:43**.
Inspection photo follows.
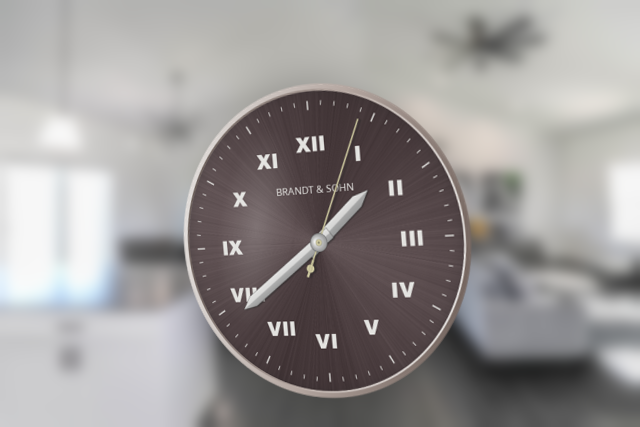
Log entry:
**1:39:04**
